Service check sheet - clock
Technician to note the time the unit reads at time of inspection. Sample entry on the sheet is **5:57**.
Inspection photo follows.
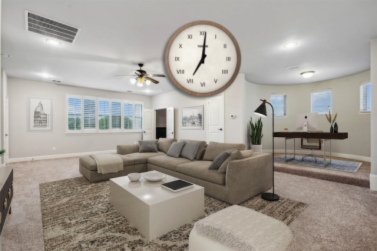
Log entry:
**7:01**
